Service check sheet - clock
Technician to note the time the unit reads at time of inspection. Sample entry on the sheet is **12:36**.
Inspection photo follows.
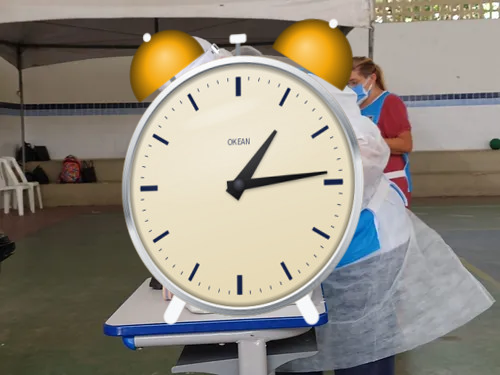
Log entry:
**1:14**
